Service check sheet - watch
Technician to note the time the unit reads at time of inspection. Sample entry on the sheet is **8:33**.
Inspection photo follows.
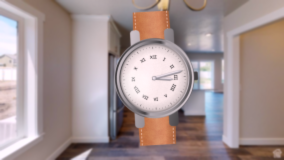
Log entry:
**3:13**
